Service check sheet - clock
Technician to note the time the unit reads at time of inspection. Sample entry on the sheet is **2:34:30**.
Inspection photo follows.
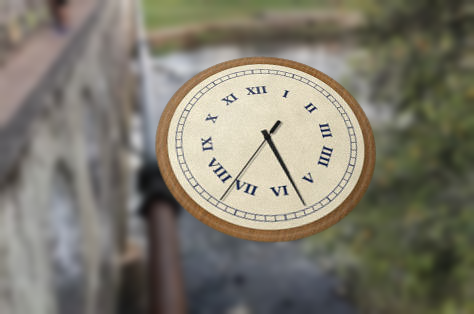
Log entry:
**5:27:37**
